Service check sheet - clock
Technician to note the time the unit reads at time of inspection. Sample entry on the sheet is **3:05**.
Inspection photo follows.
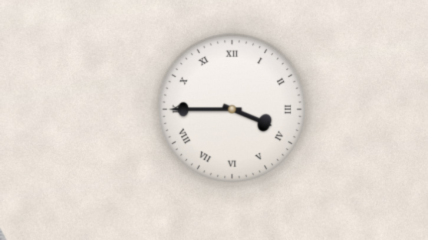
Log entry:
**3:45**
